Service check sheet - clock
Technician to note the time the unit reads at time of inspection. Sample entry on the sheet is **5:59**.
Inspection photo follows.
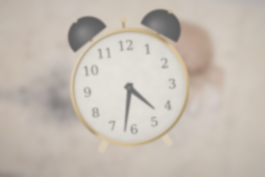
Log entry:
**4:32**
